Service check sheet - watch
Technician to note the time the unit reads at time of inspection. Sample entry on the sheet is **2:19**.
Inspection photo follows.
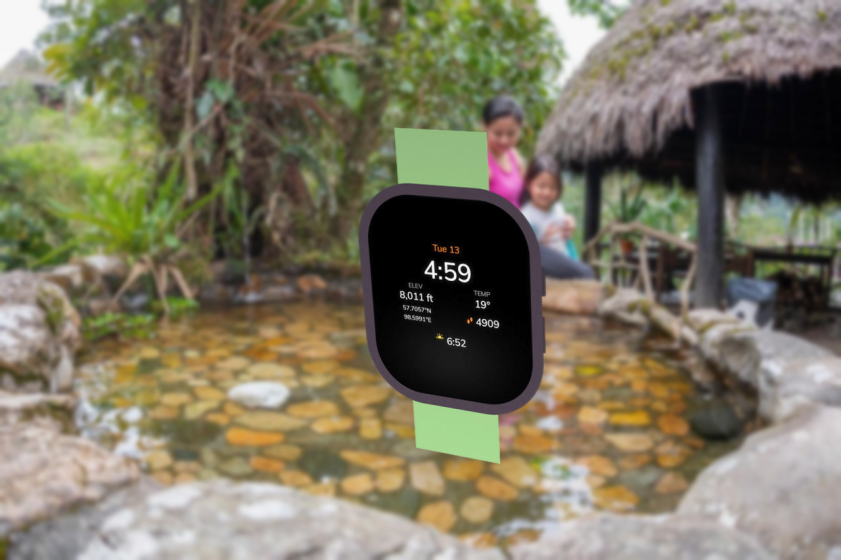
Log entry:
**4:59**
